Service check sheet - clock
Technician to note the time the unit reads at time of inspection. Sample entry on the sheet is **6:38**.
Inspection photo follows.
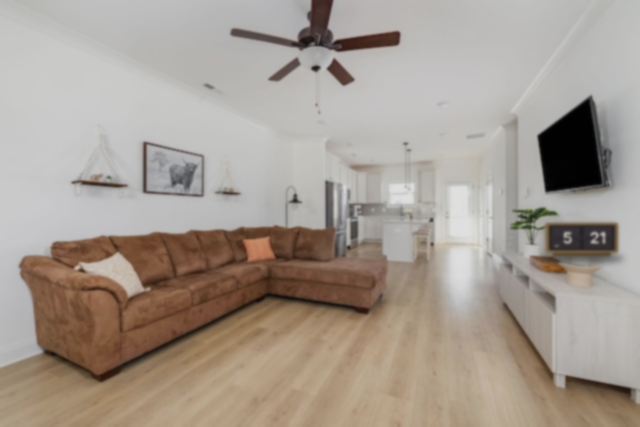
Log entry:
**5:21**
